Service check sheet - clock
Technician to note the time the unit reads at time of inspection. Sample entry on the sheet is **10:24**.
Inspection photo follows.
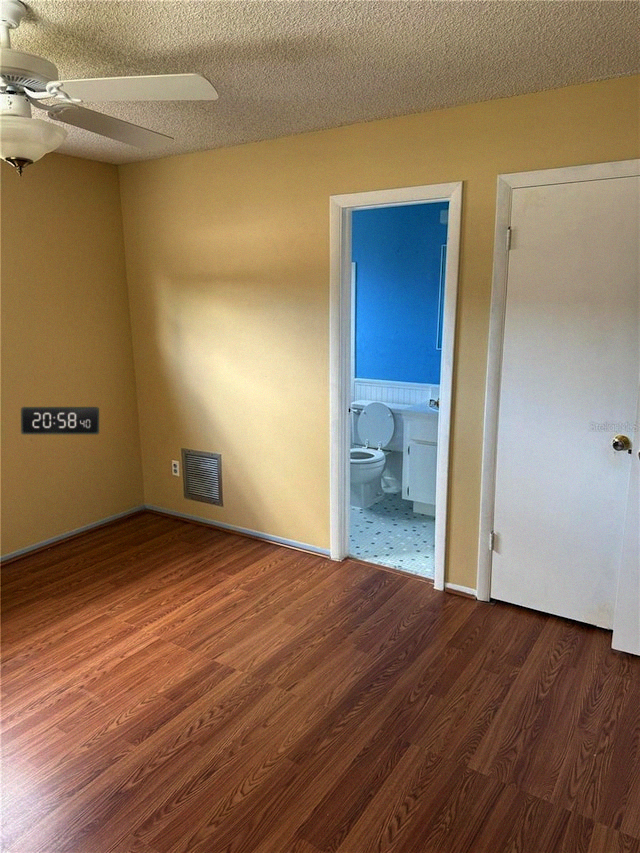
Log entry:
**20:58**
